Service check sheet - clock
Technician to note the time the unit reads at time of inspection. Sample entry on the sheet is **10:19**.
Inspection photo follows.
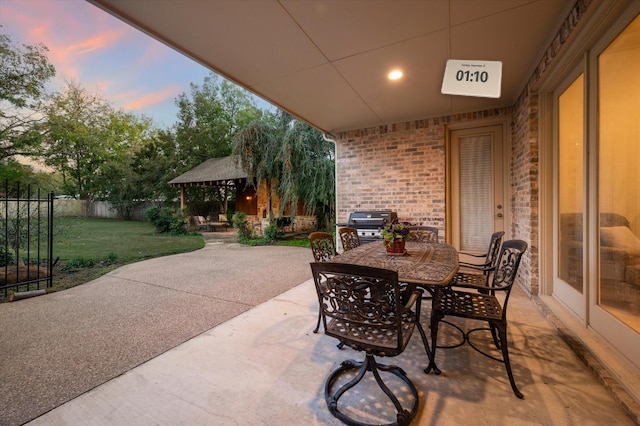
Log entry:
**1:10**
